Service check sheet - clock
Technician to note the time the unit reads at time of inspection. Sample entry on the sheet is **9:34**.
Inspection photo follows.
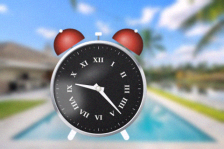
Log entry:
**9:23**
